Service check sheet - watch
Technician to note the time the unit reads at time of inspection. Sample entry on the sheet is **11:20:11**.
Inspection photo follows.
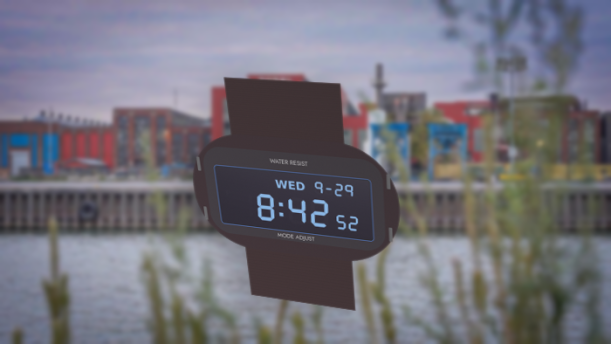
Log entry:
**8:42:52**
